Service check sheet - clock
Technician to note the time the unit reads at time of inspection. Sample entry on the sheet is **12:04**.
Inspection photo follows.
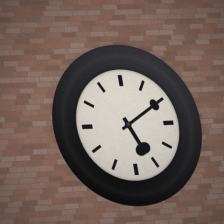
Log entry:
**5:10**
